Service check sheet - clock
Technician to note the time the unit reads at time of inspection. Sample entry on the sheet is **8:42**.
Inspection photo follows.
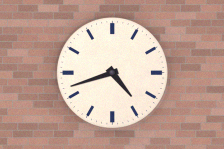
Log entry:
**4:42**
